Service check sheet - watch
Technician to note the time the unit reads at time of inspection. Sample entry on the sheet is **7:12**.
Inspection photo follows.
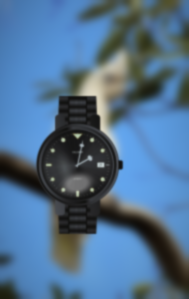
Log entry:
**2:02**
